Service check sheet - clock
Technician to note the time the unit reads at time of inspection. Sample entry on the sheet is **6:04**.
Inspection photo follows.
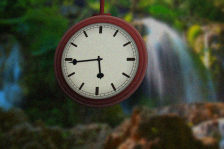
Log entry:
**5:44**
